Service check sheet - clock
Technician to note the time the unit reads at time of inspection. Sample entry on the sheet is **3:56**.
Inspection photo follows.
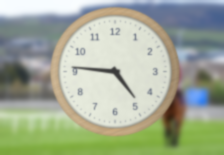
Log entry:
**4:46**
